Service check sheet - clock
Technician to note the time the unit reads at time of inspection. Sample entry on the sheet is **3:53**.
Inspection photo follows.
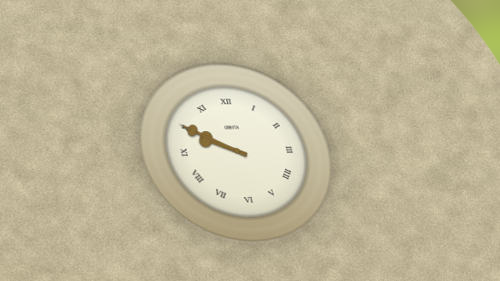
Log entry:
**9:50**
